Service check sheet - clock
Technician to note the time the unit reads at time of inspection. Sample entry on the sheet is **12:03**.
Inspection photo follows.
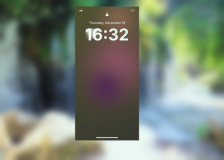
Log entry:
**16:32**
